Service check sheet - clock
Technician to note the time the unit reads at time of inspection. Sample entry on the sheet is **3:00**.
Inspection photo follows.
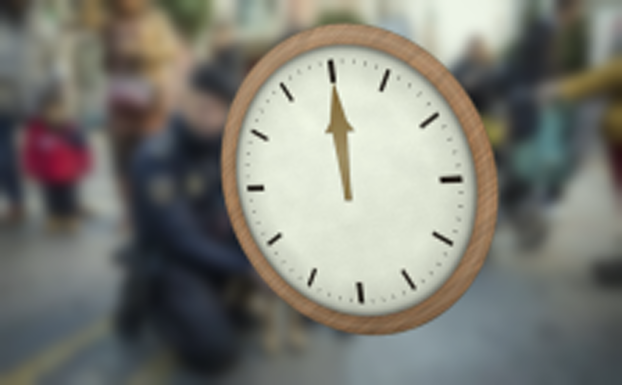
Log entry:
**12:00**
